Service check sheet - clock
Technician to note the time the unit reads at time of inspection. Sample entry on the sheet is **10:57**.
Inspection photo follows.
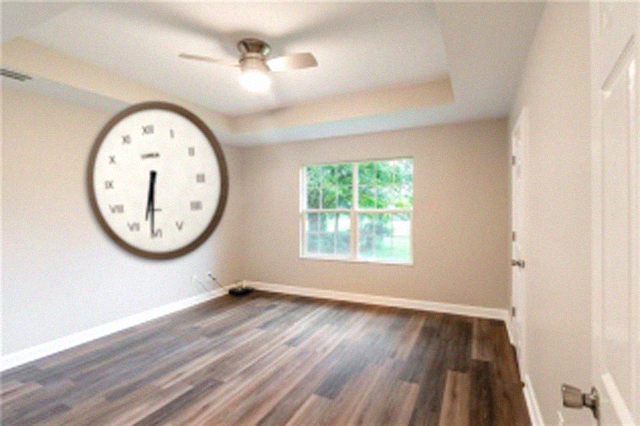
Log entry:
**6:31**
